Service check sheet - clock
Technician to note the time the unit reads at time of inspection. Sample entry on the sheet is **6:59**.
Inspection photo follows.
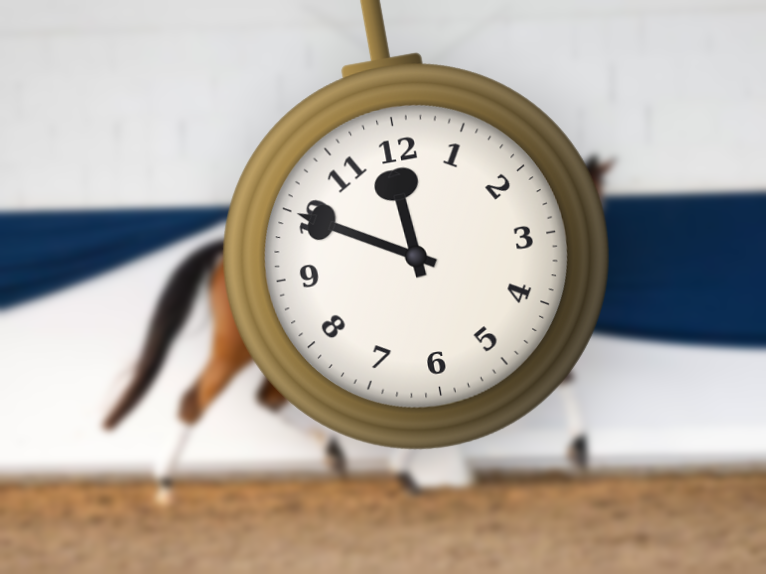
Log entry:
**11:50**
